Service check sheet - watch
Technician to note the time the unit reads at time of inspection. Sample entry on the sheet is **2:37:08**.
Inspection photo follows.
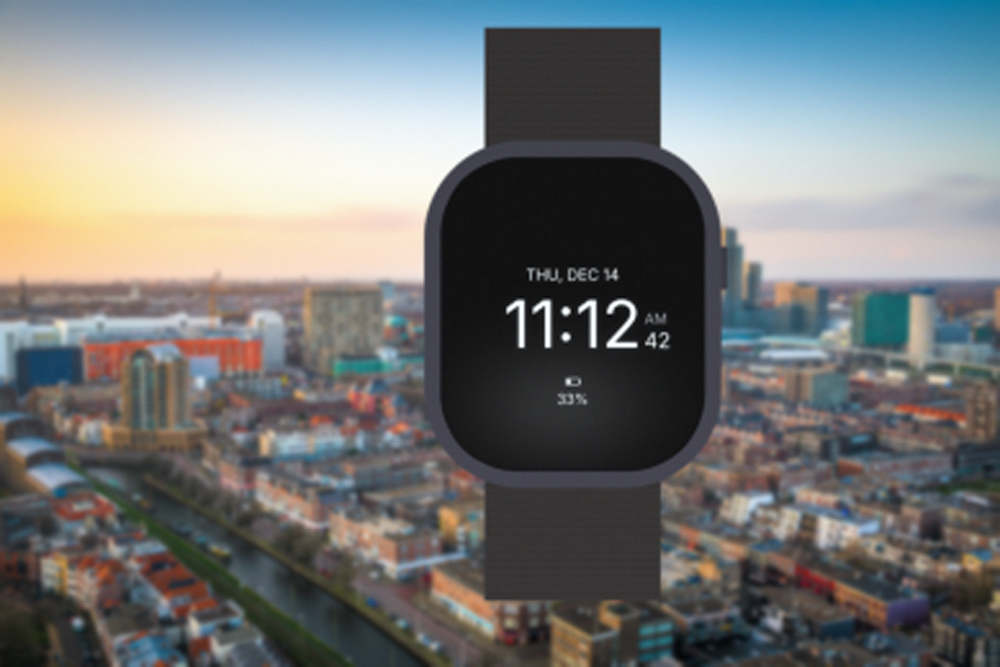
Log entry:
**11:12:42**
